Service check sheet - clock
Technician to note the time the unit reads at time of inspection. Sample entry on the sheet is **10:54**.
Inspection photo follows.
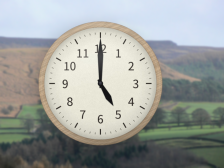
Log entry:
**5:00**
